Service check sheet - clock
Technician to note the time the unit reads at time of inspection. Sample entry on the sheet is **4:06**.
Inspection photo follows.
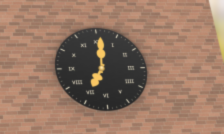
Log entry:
**7:01**
